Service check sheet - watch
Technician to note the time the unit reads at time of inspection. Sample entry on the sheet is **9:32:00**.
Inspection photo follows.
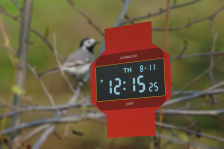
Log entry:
**12:15:25**
